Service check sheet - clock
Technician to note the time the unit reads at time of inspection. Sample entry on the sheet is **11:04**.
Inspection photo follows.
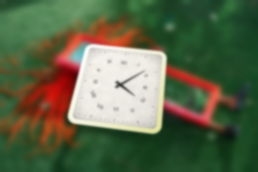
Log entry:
**4:08**
